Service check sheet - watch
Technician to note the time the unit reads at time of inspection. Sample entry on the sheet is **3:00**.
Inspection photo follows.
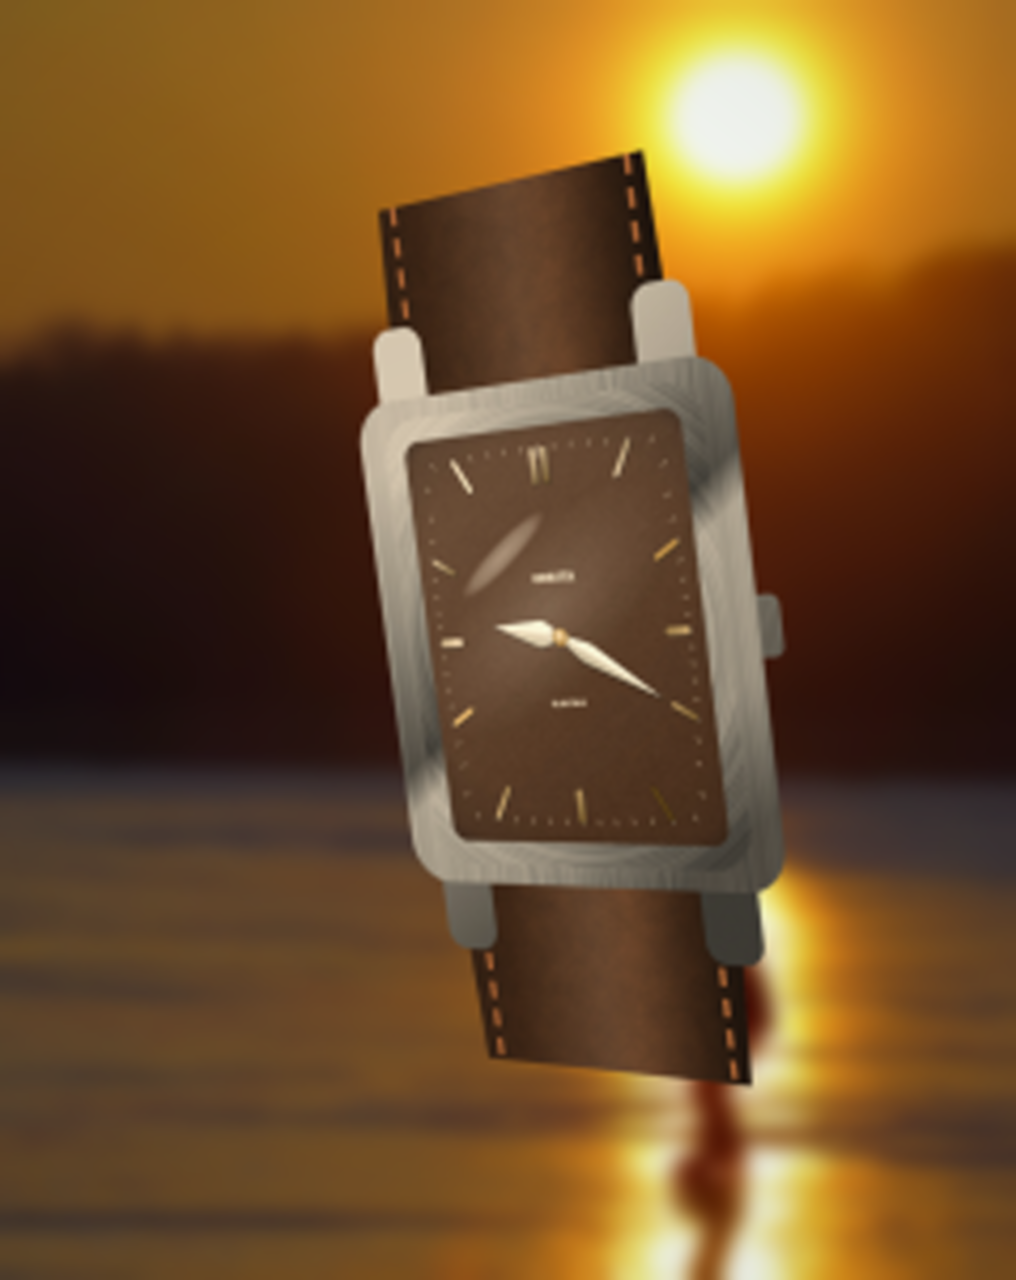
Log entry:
**9:20**
